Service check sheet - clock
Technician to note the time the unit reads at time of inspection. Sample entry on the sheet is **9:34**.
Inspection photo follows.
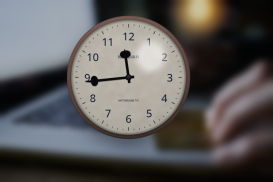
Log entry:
**11:44**
